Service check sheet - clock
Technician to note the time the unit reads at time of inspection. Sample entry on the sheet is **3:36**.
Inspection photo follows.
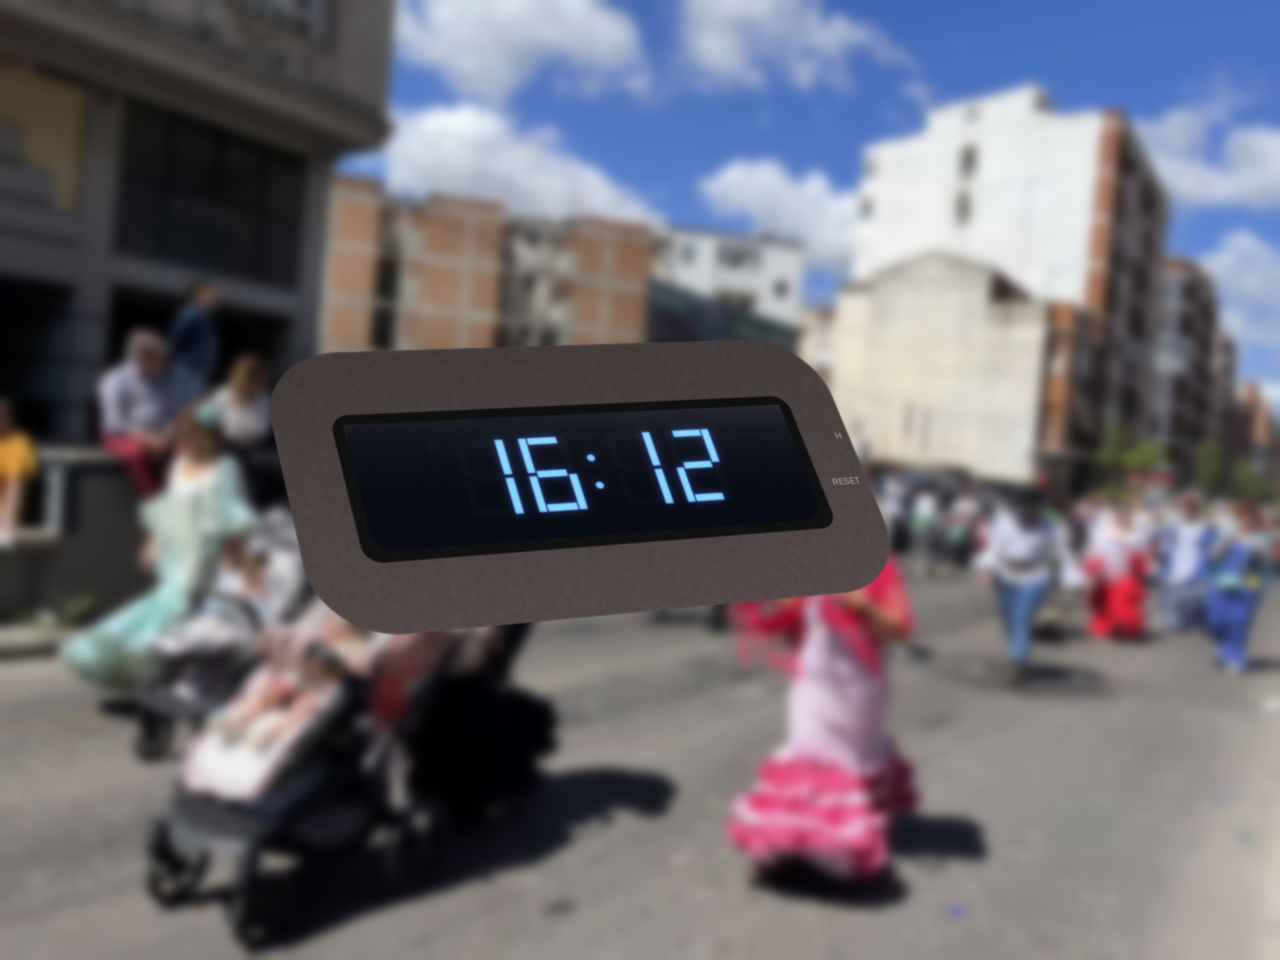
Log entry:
**16:12**
